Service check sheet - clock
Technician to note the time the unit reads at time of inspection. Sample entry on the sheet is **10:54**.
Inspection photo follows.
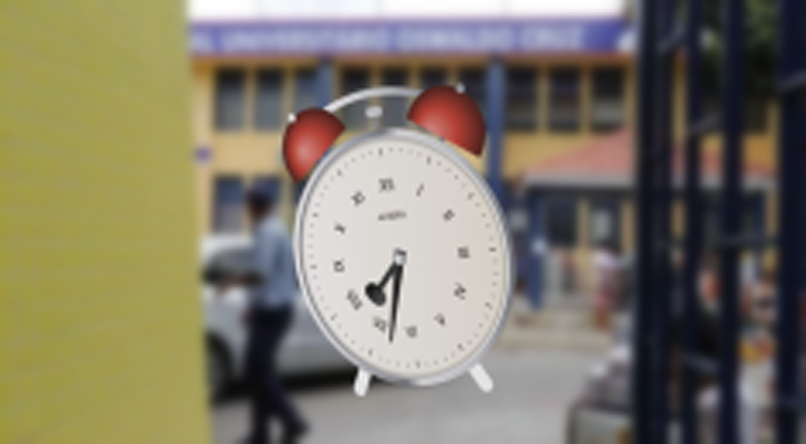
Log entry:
**7:33**
